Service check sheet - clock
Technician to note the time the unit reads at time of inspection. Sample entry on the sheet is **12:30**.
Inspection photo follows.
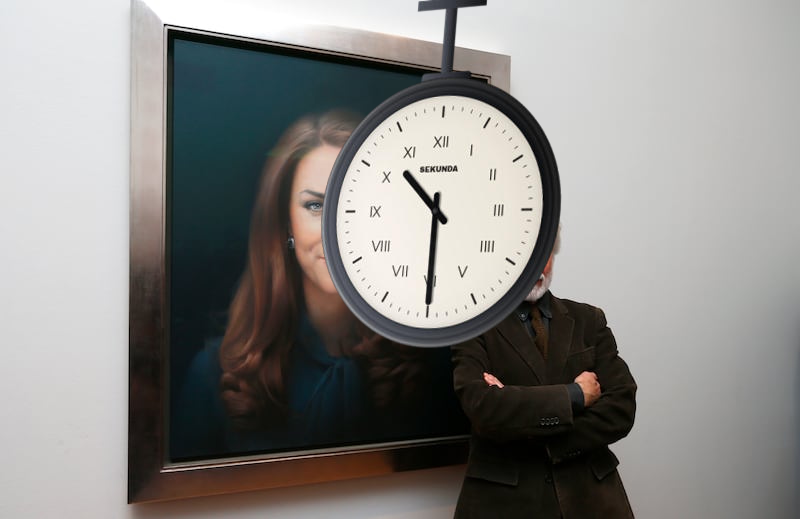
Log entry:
**10:30**
